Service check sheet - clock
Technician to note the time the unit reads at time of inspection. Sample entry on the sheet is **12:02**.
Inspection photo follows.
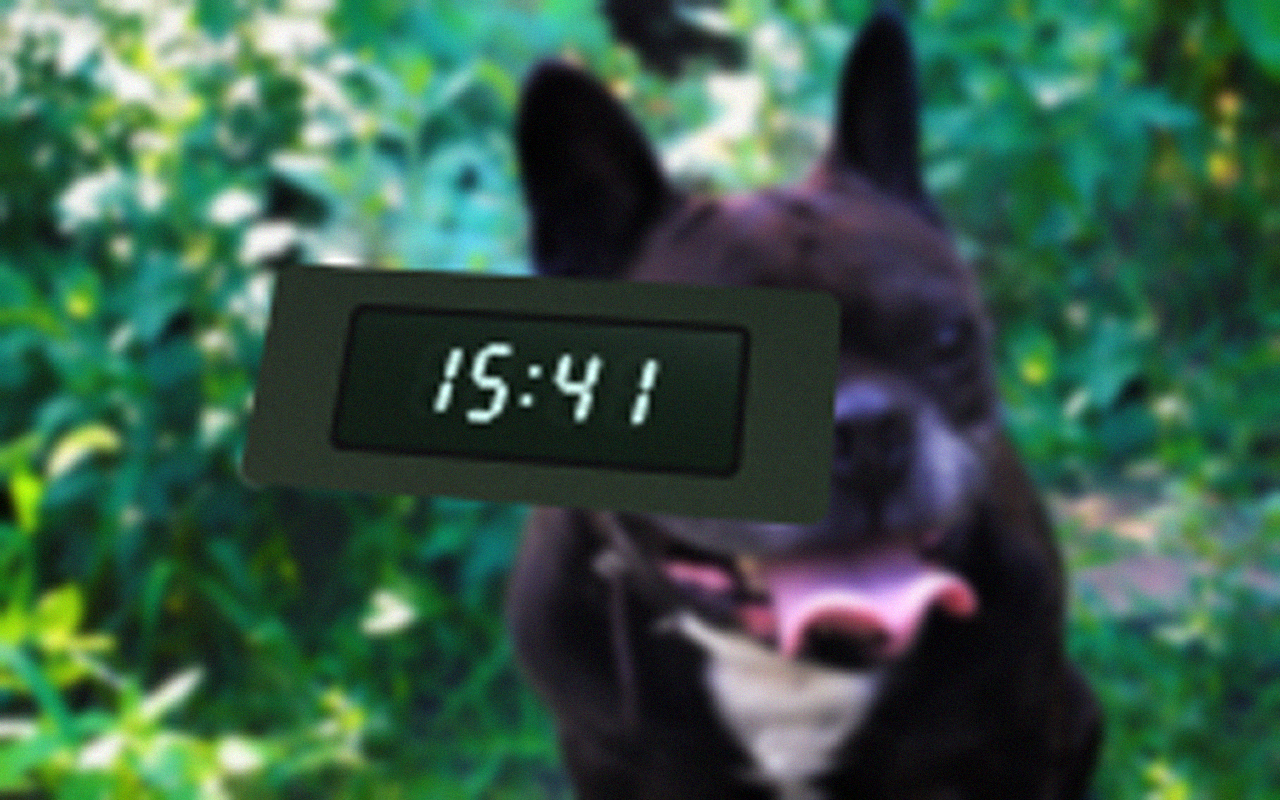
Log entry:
**15:41**
